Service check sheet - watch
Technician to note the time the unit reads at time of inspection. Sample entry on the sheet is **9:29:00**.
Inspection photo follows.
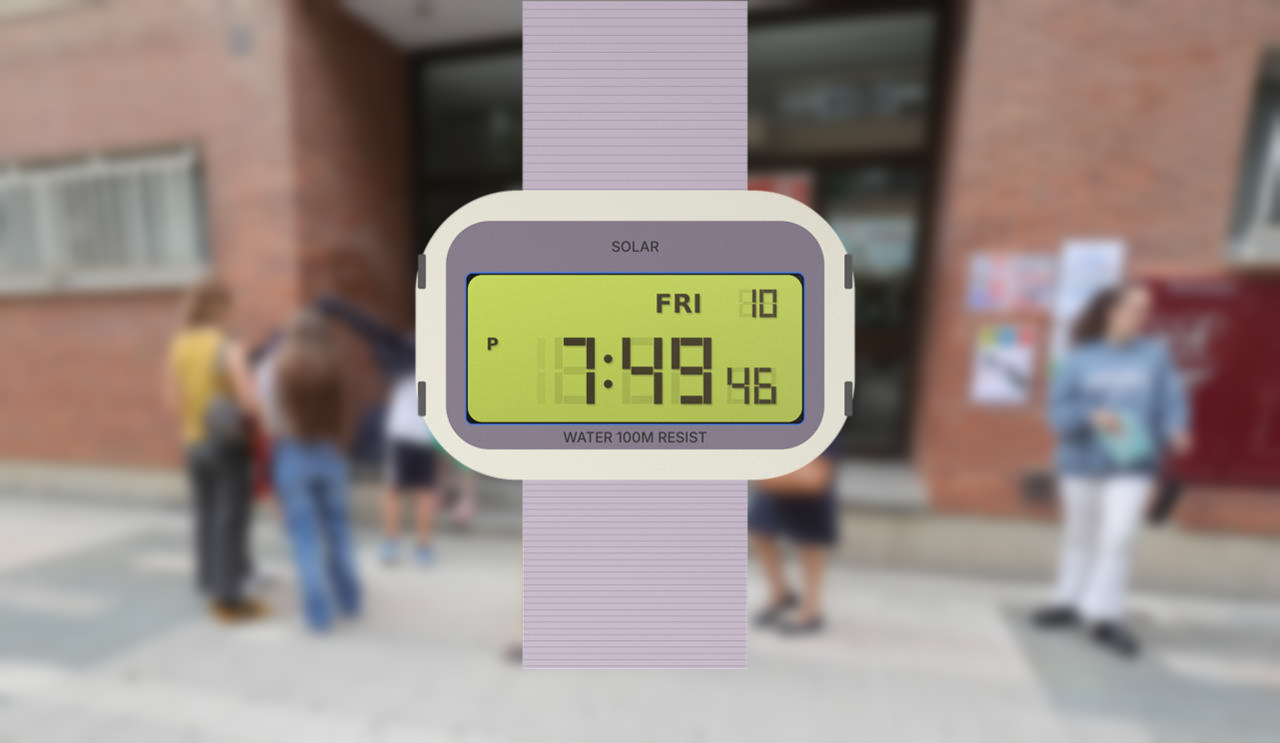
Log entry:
**7:49:46**
